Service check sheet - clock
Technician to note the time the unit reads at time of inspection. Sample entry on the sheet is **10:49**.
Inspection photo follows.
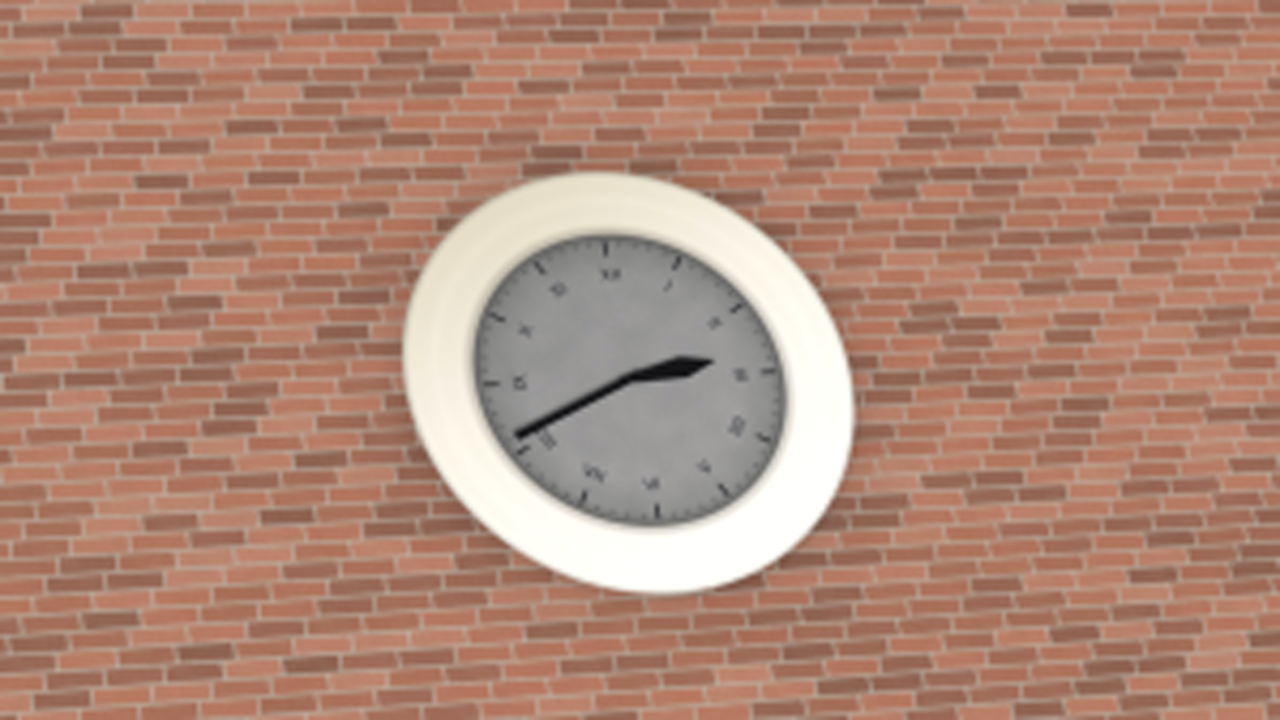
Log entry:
**2:41**
